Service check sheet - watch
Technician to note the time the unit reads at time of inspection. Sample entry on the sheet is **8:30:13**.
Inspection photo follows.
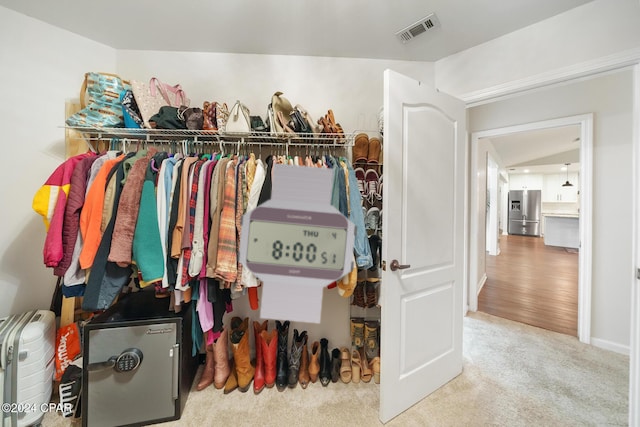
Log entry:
**8:00:51**
